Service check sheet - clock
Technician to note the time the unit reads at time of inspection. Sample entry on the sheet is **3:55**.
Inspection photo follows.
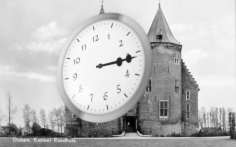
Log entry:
**3:16**
